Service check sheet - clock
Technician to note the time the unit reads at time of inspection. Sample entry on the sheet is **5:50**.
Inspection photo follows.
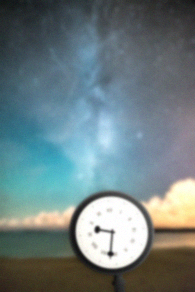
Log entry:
**9:32**
